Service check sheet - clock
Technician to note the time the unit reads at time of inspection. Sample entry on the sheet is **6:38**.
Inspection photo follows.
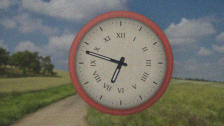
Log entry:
**6:48**
